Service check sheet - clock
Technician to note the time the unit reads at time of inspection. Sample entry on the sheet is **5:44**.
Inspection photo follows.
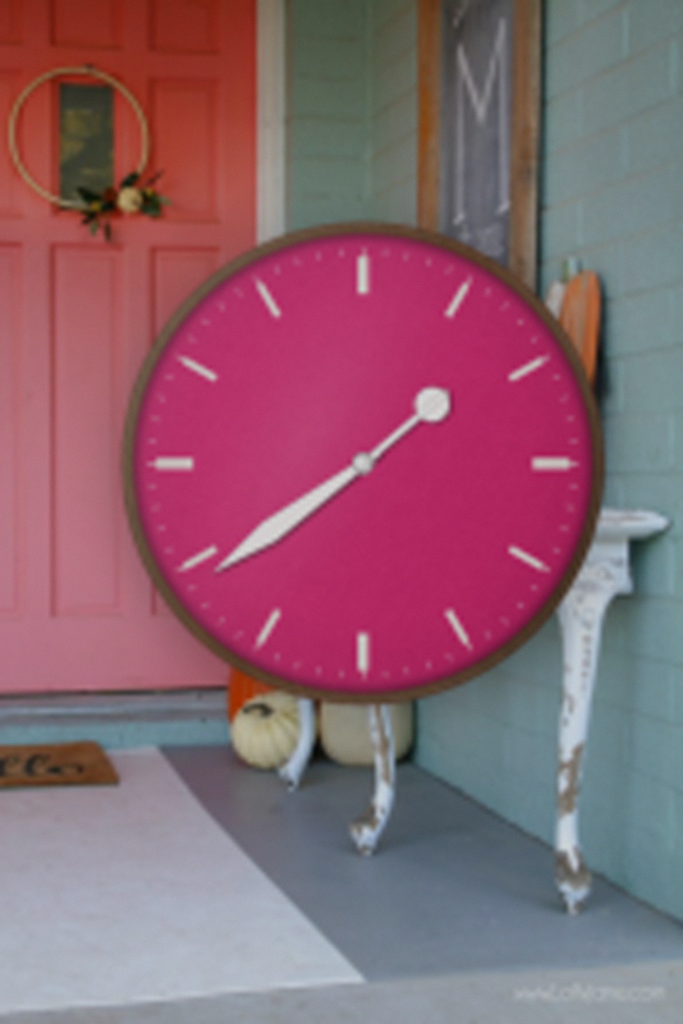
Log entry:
**1:39**
